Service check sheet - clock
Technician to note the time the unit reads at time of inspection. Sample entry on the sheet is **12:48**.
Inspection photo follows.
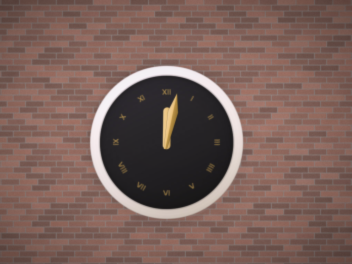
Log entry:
**12:02**
